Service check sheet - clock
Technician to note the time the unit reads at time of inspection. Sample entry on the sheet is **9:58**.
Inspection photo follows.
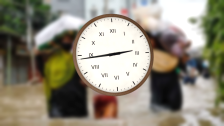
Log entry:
**2:44**
